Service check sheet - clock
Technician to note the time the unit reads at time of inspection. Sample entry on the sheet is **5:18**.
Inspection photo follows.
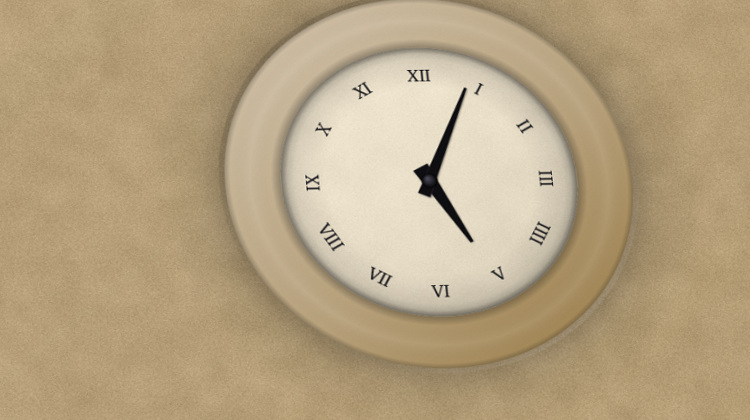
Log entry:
**5:04**
